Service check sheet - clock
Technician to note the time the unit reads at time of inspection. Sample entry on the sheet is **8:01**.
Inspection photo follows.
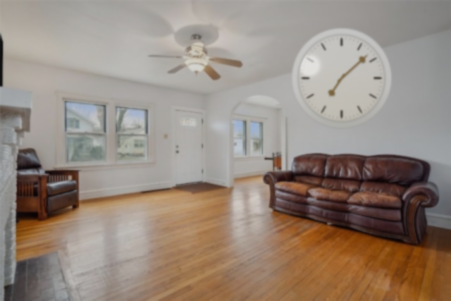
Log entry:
**7:08**
